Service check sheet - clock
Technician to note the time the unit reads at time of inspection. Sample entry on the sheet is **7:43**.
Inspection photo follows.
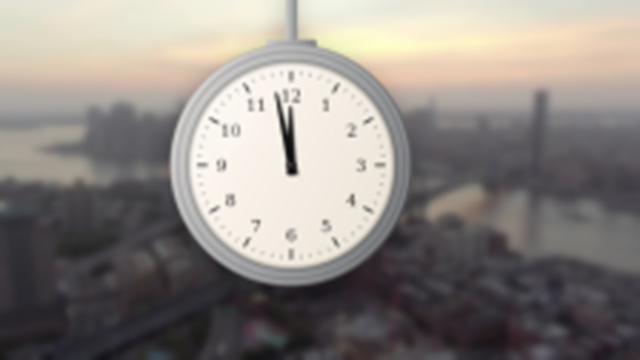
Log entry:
**11:58**
